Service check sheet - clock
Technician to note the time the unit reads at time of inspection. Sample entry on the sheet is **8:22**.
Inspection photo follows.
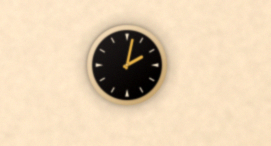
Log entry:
**2:02**
